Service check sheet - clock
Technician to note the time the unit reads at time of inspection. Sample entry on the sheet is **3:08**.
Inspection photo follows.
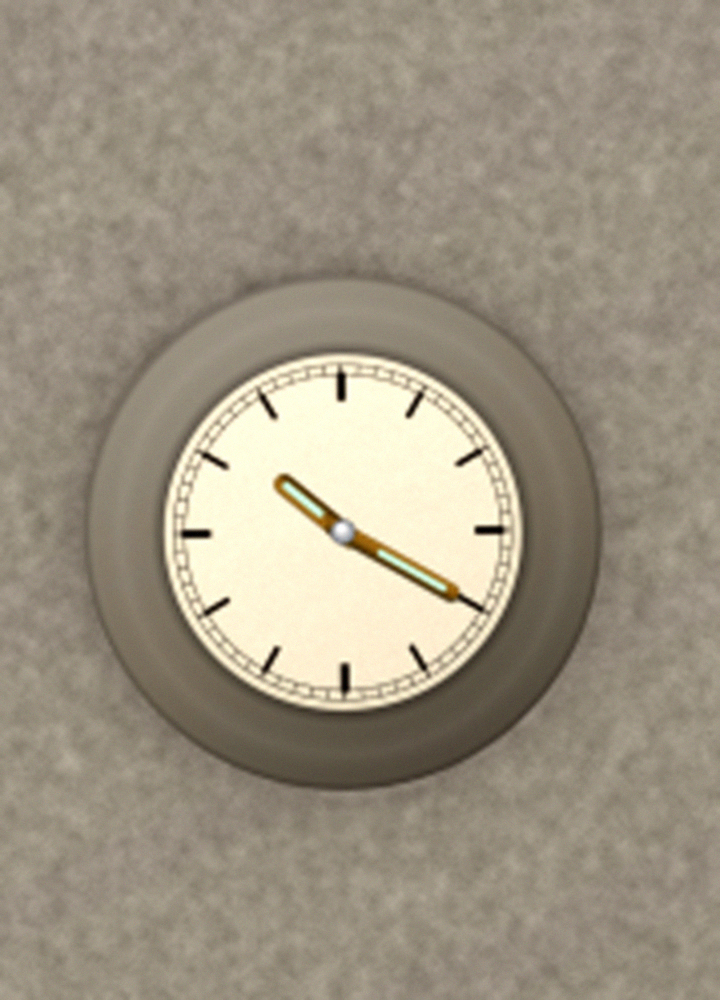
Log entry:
**10:20**
